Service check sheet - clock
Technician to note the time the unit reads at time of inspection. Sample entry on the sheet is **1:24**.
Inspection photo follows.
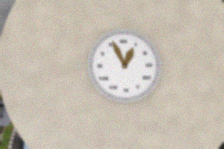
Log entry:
**12:56**
